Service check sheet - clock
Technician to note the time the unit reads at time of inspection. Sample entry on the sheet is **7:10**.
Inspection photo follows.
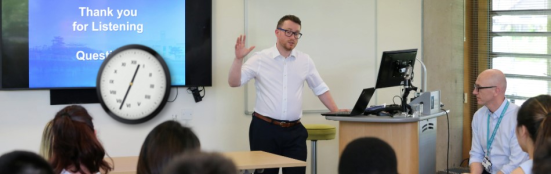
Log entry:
**12:33**
